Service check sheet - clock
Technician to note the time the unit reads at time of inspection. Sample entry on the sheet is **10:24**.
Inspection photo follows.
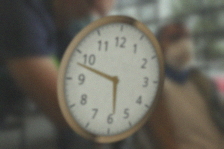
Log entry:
**5:48**
